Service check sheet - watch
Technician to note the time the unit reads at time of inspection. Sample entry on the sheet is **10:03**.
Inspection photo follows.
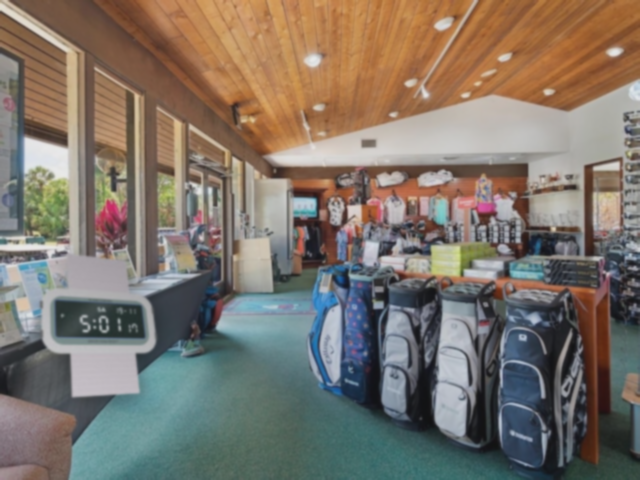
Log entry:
**5:01**
